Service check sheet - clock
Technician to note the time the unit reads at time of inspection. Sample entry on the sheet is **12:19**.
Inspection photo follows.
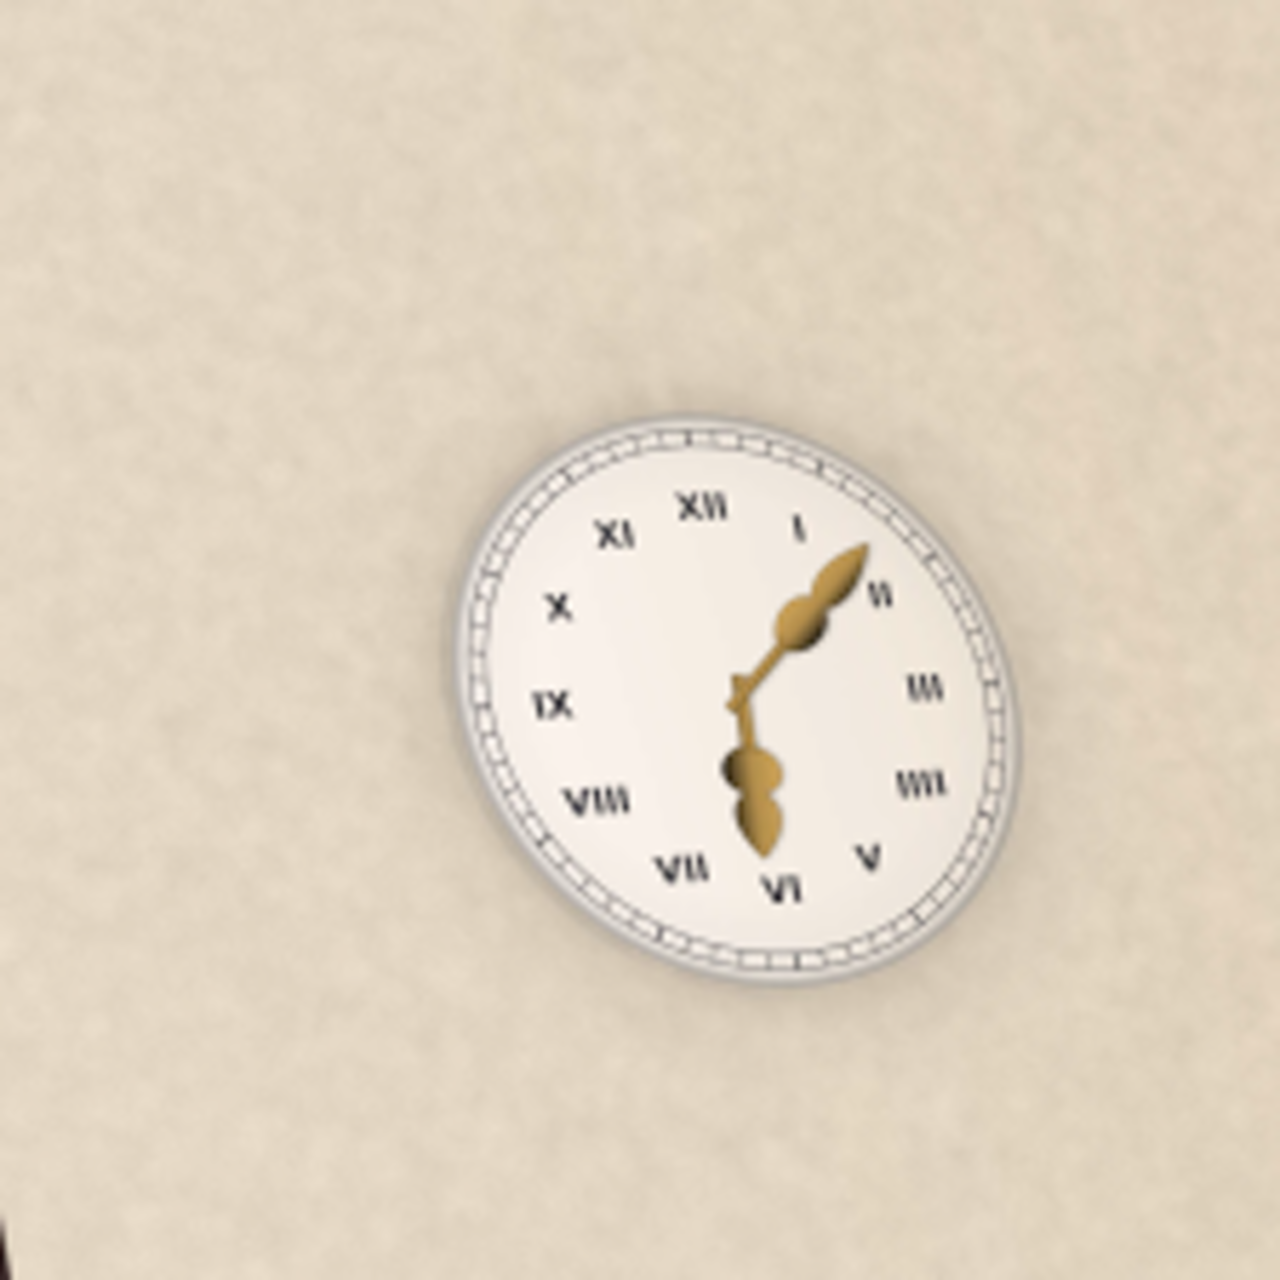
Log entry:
**6:08**
